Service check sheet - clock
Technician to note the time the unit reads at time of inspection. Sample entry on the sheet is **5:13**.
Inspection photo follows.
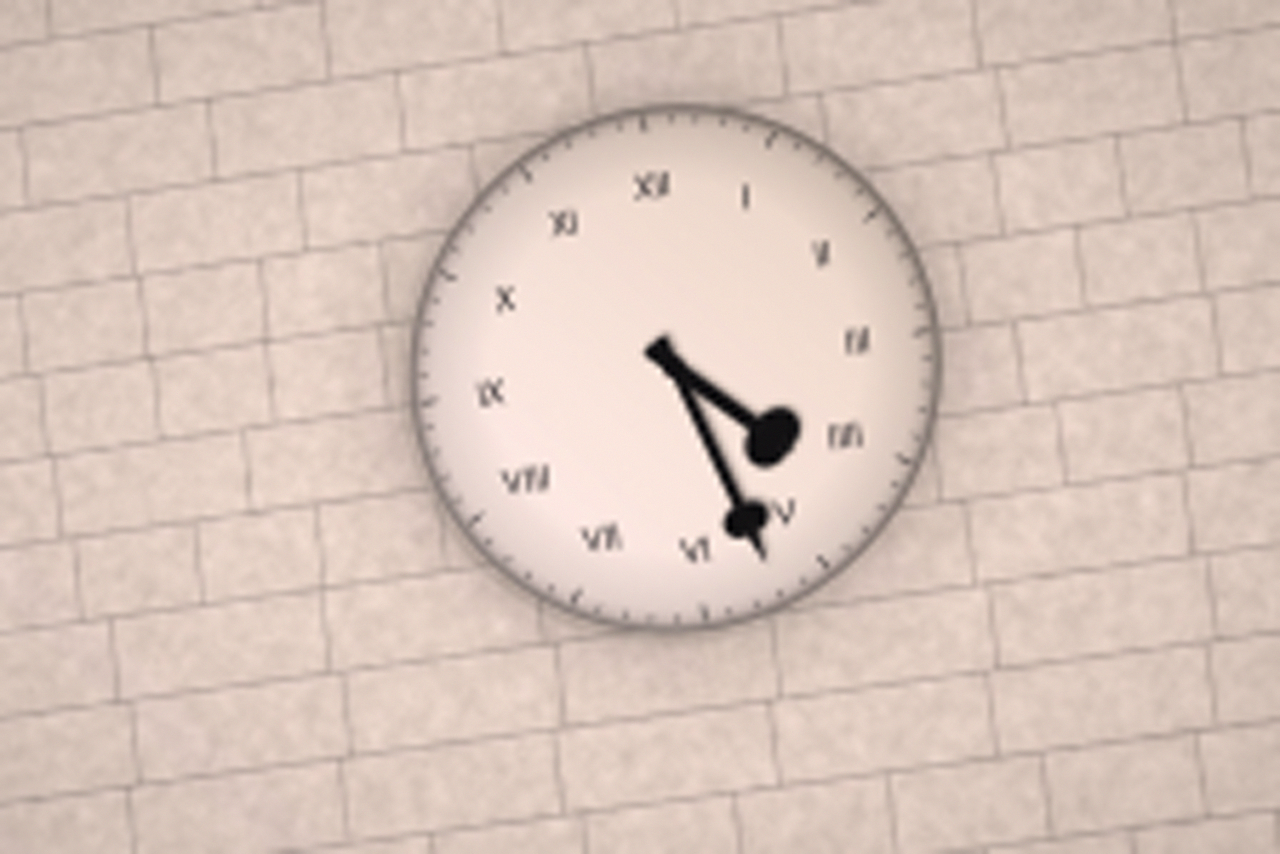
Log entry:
**4:27**
